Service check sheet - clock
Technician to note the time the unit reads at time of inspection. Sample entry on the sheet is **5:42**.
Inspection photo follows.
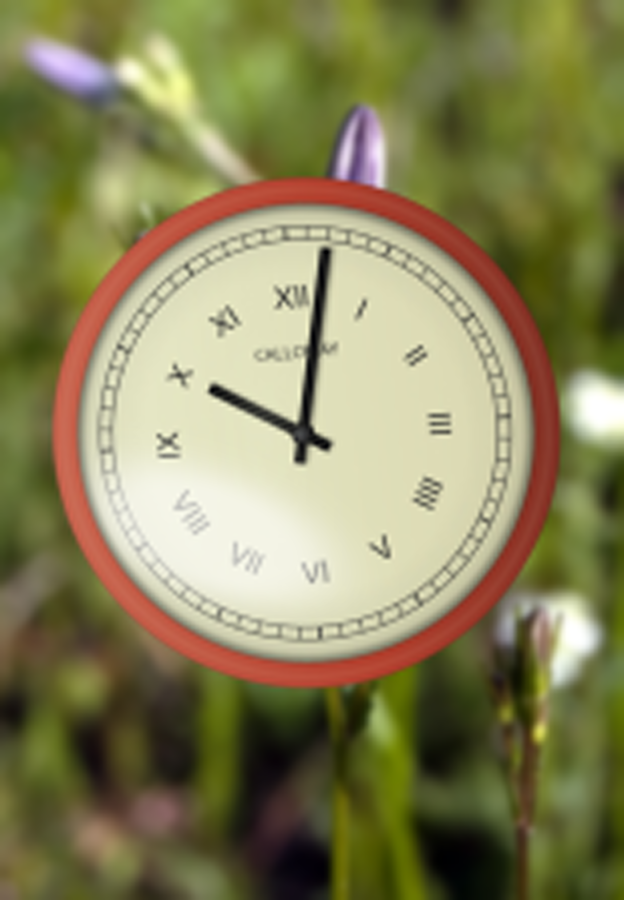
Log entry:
**10:02**
